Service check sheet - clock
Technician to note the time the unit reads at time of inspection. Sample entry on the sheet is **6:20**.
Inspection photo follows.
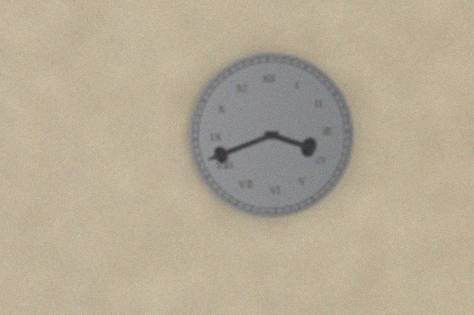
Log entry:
**3:42**
